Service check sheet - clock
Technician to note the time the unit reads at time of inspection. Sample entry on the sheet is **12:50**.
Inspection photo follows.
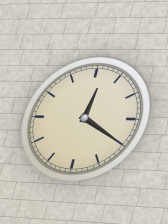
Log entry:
**12:20**
